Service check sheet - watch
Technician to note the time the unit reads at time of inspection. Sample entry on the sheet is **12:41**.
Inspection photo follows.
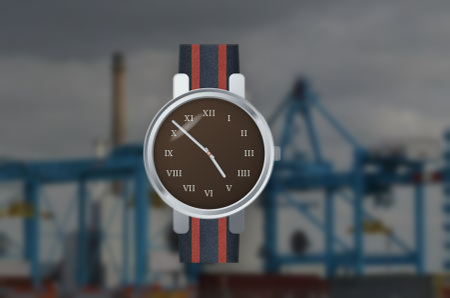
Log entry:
**4:52**
